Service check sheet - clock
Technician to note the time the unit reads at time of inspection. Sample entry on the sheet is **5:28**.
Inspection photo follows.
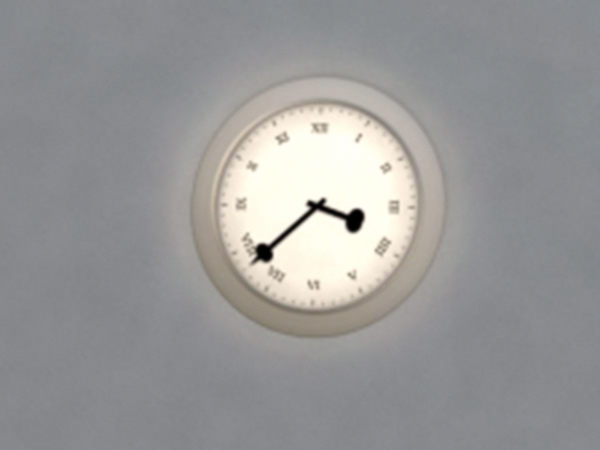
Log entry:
**3:38**
